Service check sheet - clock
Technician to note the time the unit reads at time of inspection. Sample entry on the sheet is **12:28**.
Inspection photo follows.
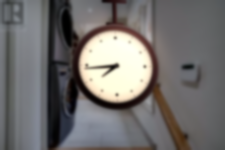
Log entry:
**7:44**
